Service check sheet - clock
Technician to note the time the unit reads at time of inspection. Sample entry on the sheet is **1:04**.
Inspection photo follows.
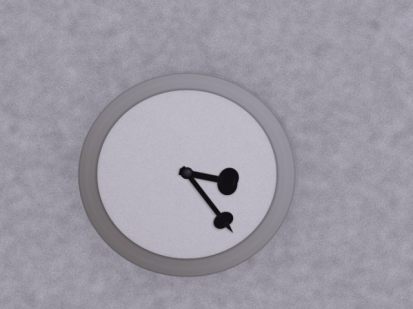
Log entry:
**3:24**
